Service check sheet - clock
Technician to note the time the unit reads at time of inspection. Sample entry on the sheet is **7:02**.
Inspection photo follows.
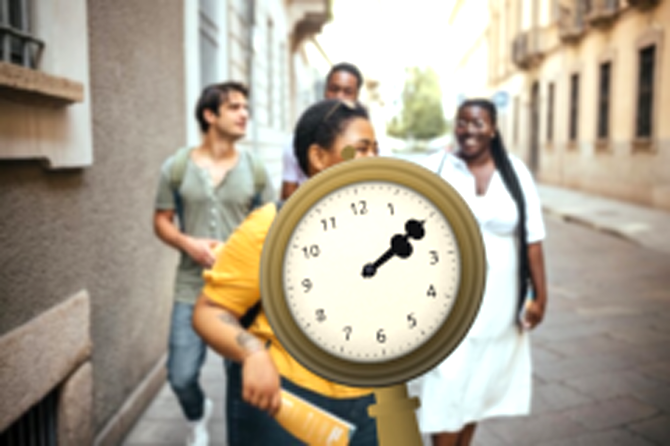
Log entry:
**2:10**
